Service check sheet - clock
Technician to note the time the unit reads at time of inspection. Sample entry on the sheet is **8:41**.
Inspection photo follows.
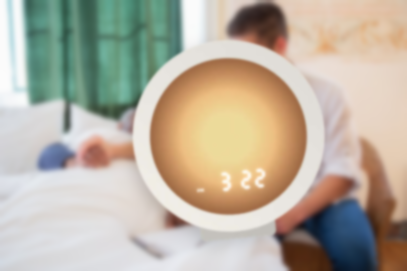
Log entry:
**3:22**
